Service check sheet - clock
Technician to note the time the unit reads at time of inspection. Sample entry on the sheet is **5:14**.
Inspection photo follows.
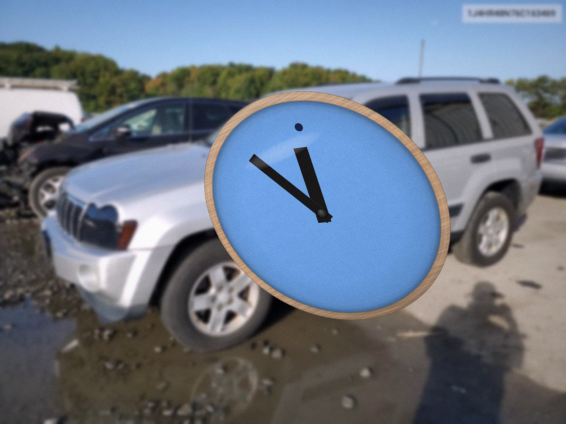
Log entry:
**11:53**
